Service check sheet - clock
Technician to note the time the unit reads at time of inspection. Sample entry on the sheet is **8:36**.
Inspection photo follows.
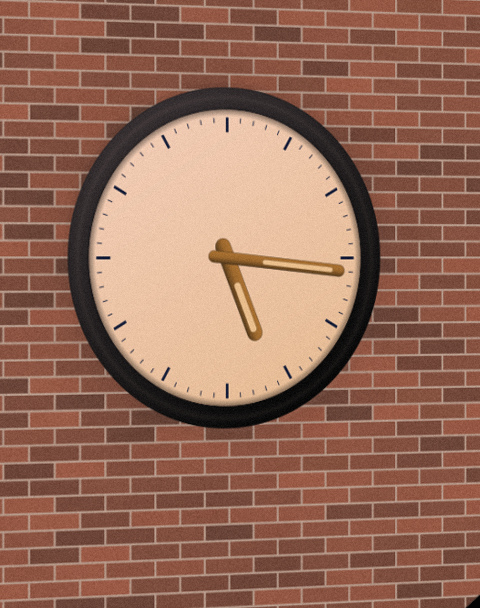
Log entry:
**5:16**
